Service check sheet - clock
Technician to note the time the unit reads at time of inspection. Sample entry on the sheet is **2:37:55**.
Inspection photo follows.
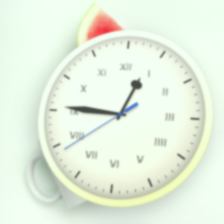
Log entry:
**12:45:39**
